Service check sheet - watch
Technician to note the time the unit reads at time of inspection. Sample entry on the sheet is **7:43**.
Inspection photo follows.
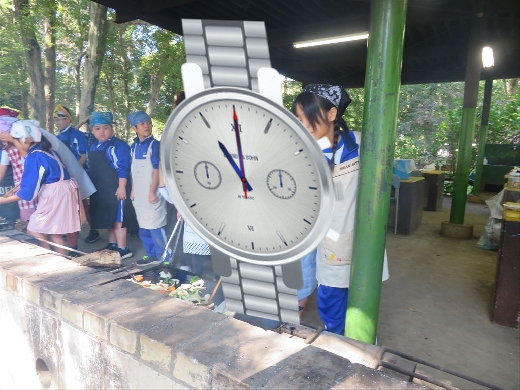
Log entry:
**11:00**
